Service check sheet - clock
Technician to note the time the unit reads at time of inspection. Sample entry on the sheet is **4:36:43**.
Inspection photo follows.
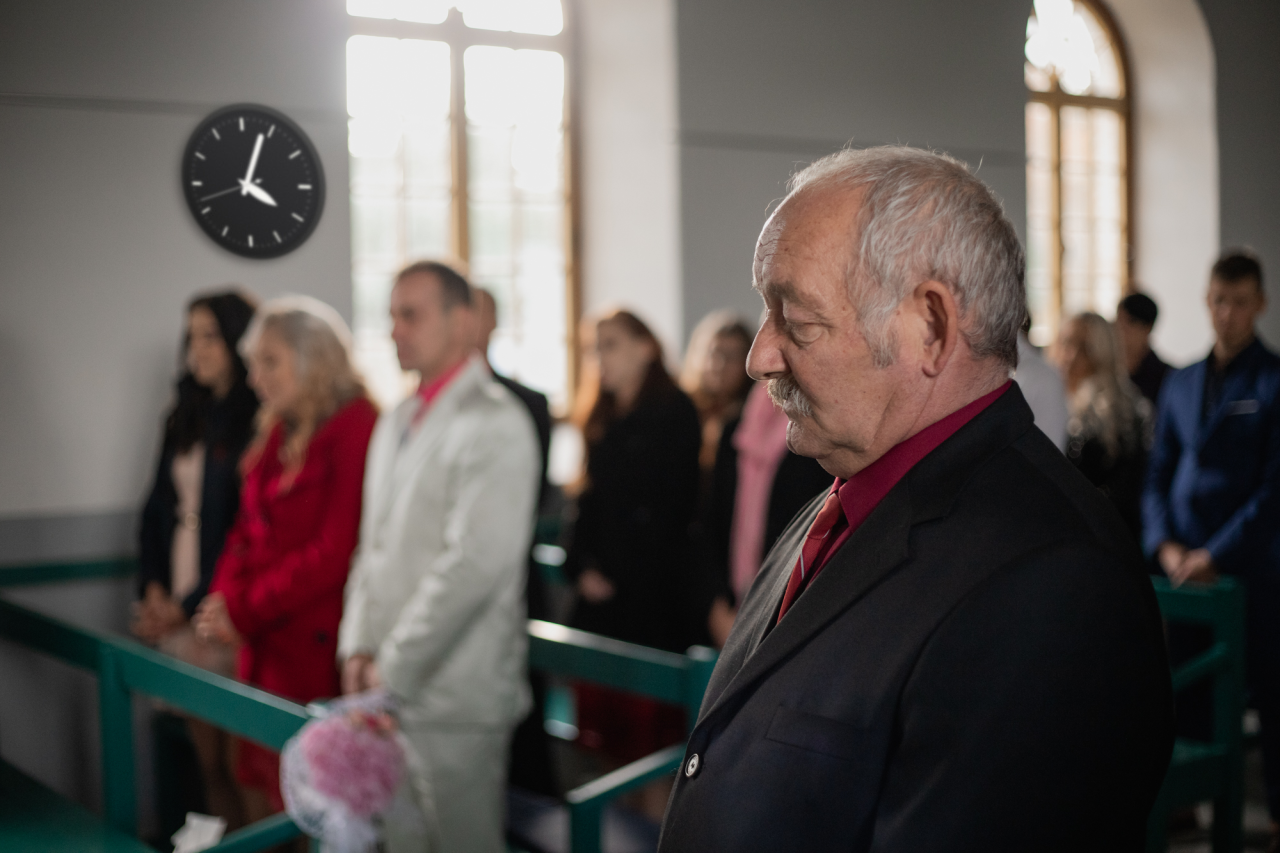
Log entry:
**4:03:42**
